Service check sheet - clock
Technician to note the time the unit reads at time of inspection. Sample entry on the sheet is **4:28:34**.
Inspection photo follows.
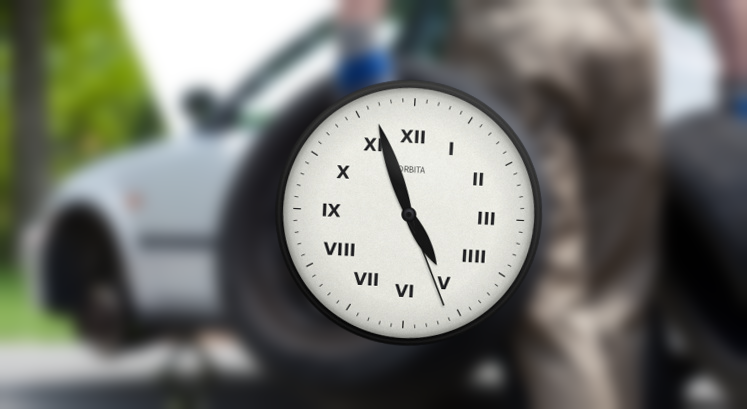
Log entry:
**4:56:26**
